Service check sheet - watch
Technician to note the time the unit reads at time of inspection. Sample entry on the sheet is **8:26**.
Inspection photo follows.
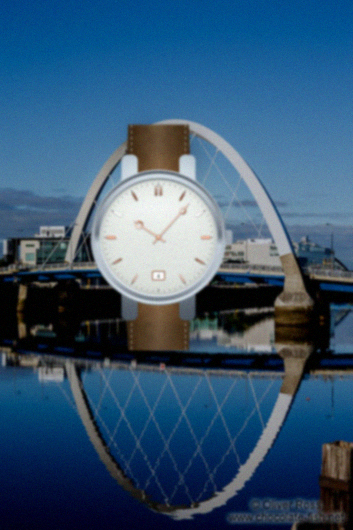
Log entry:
**10:07**
